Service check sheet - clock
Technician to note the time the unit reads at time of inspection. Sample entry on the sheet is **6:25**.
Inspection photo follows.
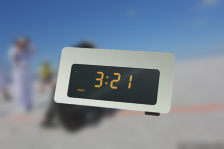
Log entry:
**3:21**
